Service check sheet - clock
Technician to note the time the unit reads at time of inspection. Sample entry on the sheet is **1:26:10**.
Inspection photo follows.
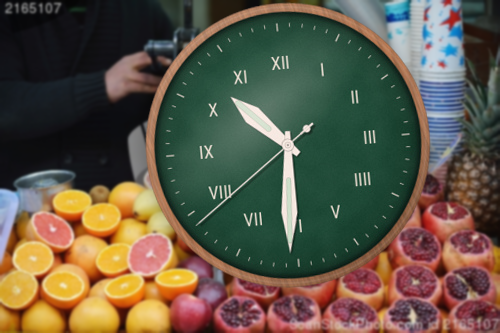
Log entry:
**10:30:39**
